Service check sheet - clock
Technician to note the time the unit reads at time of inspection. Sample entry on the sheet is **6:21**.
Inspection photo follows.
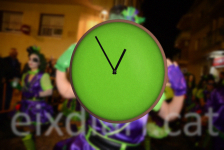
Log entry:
**12:55**
